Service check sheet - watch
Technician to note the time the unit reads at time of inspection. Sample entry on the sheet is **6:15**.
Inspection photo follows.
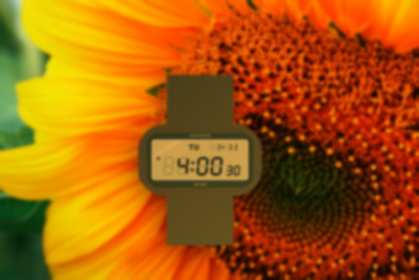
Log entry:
**4:00**
